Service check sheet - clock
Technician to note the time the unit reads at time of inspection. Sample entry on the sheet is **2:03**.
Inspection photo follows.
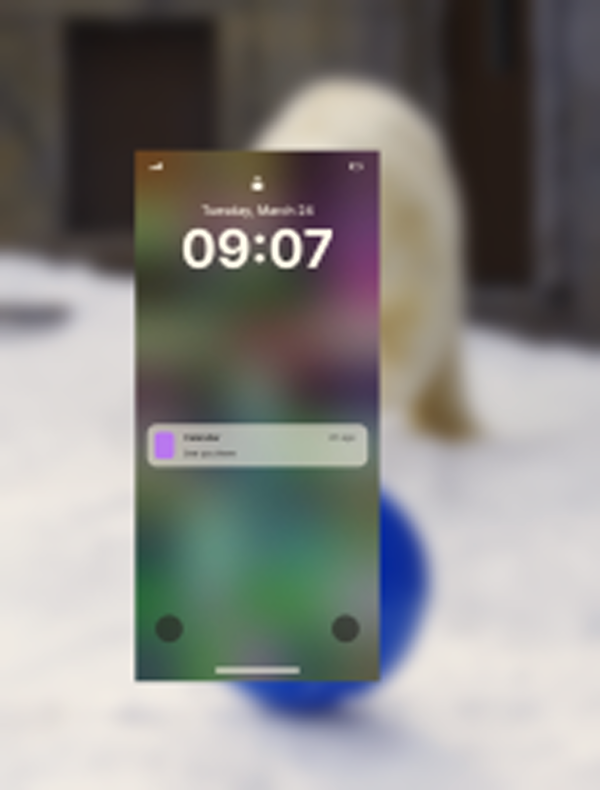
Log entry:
**9:07**
